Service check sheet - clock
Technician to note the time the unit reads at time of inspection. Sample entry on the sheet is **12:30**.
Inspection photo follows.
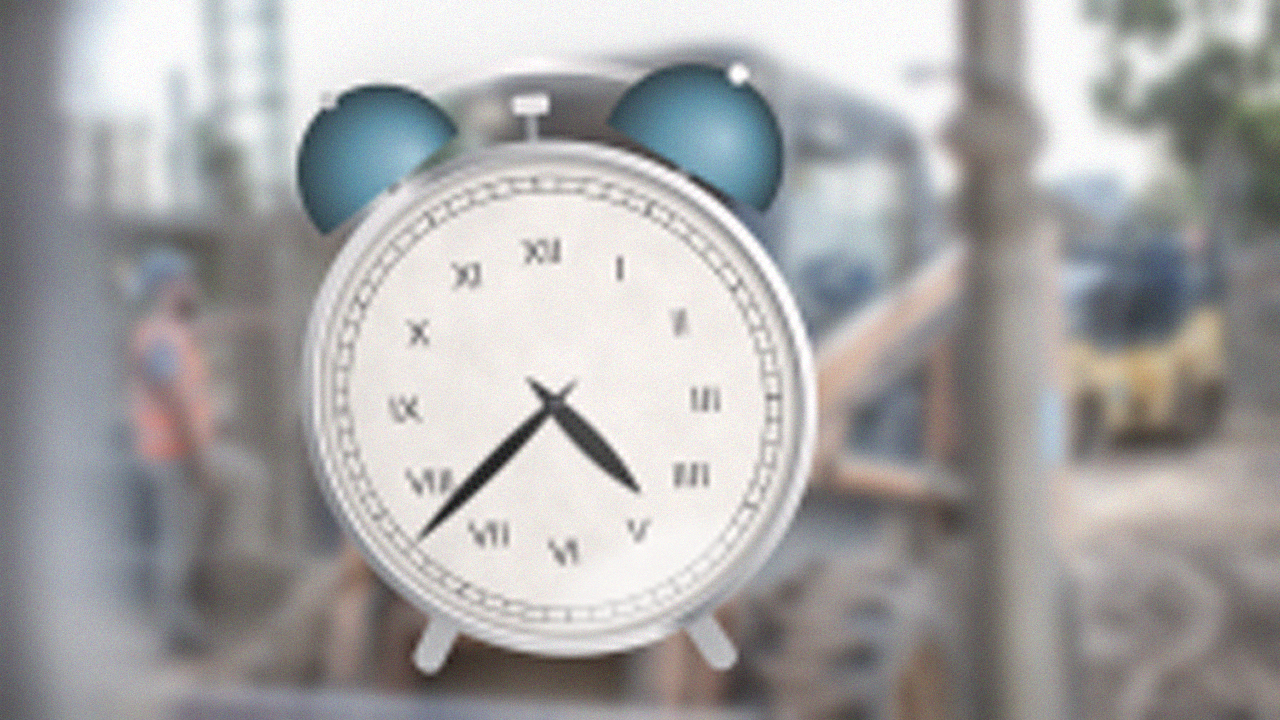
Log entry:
**4:38**
